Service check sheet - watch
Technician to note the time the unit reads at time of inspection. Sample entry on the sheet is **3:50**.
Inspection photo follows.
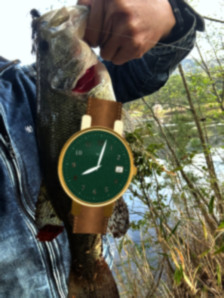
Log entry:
**8:02**
